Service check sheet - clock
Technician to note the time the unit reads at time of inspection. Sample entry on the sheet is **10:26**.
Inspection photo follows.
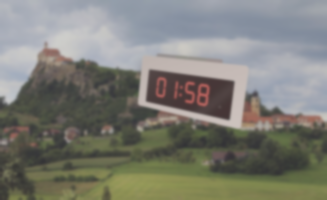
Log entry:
**1:58**
